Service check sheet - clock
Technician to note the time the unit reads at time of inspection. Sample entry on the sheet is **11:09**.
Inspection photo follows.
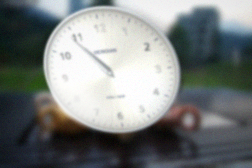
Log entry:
**10:54**
